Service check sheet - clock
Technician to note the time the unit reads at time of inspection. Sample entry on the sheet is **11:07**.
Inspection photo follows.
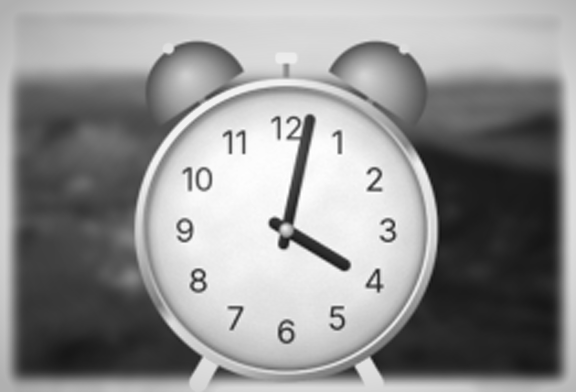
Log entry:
**4:02**
